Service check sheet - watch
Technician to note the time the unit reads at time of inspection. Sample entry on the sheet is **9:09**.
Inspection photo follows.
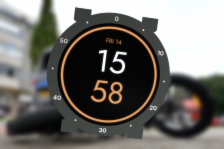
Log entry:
**15:58**
